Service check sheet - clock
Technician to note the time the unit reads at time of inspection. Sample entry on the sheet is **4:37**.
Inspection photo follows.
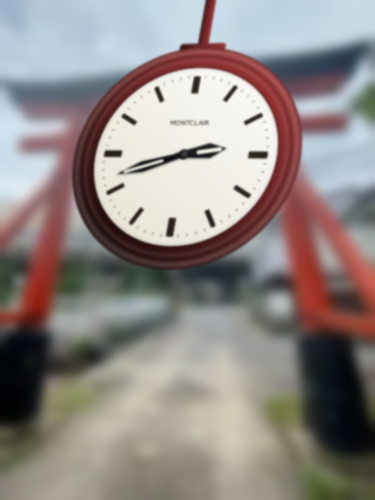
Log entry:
**2:42**
